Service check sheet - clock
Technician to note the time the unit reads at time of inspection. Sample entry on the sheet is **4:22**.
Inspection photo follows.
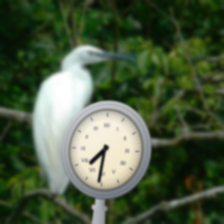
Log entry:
**7:31**
